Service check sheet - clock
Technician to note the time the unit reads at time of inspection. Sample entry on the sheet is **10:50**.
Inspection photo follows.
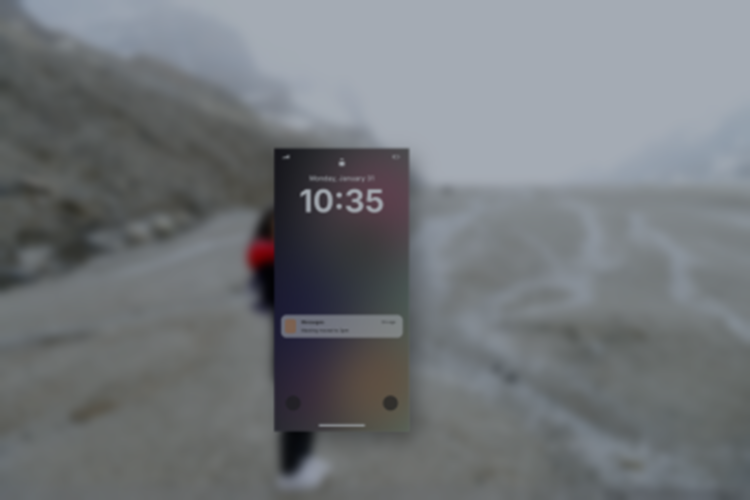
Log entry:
**10:35**
